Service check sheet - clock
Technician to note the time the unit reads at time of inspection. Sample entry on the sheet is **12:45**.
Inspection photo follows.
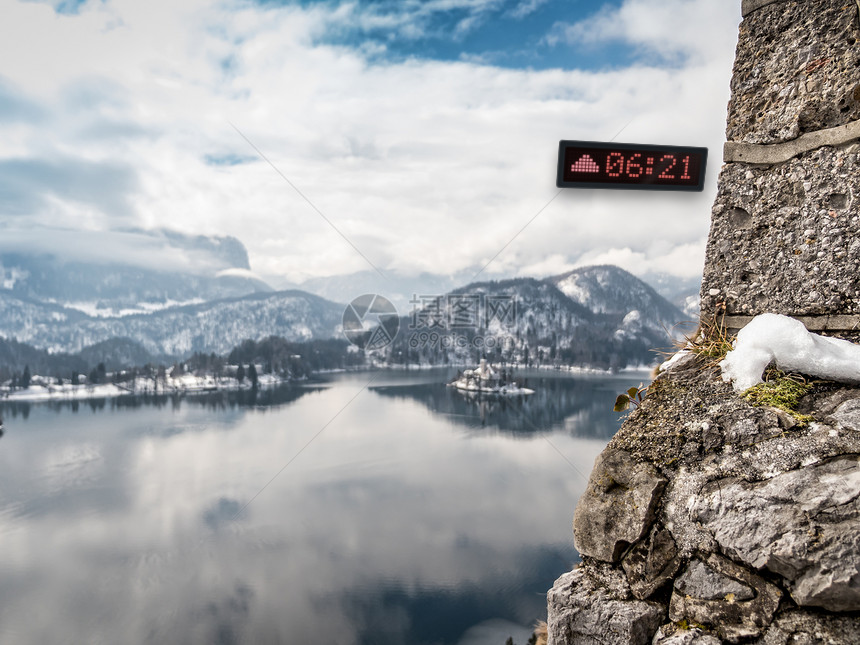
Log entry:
**6:21**
